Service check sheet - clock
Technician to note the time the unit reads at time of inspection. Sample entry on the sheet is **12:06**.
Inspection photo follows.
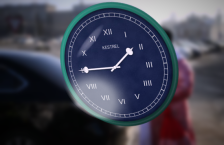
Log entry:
**1:45**
